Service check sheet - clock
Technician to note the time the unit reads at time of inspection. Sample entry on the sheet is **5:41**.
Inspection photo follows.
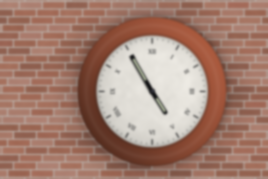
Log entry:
**4:55**
